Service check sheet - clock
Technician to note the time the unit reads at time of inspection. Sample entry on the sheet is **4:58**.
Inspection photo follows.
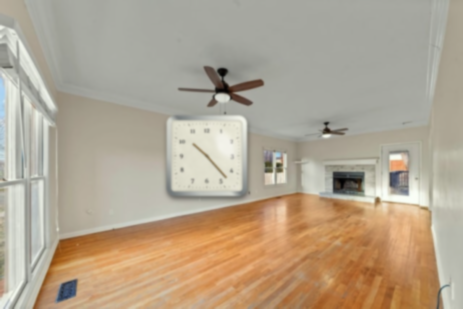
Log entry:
**10:23**
